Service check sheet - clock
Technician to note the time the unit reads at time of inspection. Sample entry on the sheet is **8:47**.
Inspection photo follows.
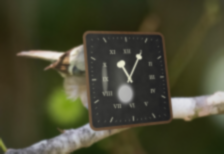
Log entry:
**11:05**
